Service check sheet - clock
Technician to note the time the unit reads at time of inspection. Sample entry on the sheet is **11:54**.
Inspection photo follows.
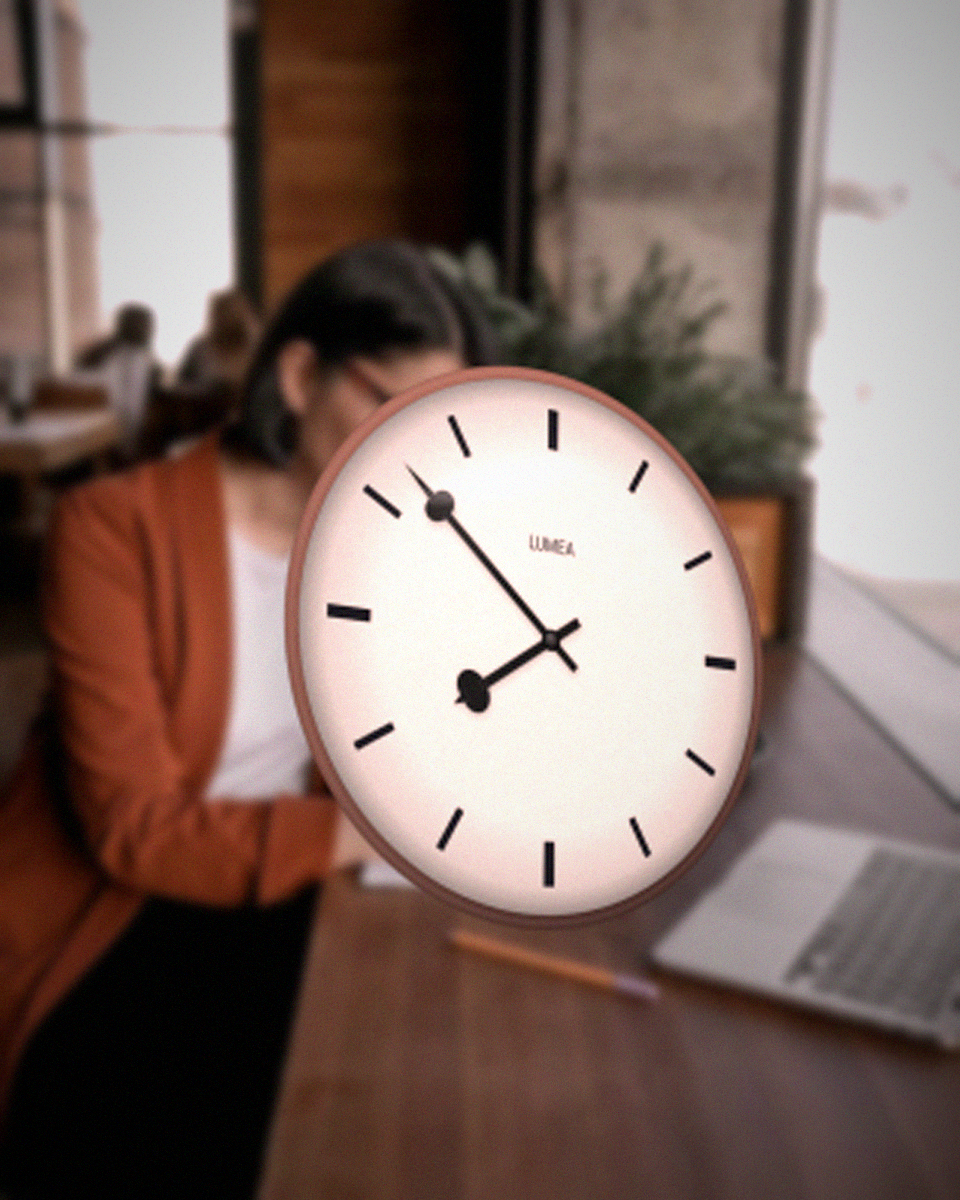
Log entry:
**7:52**
